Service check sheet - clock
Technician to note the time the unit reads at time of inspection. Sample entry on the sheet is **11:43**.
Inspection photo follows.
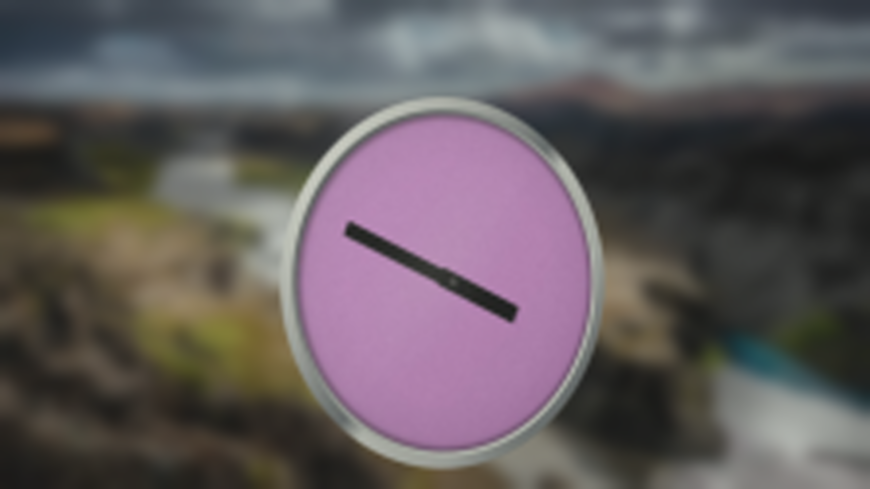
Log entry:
**3:49**
